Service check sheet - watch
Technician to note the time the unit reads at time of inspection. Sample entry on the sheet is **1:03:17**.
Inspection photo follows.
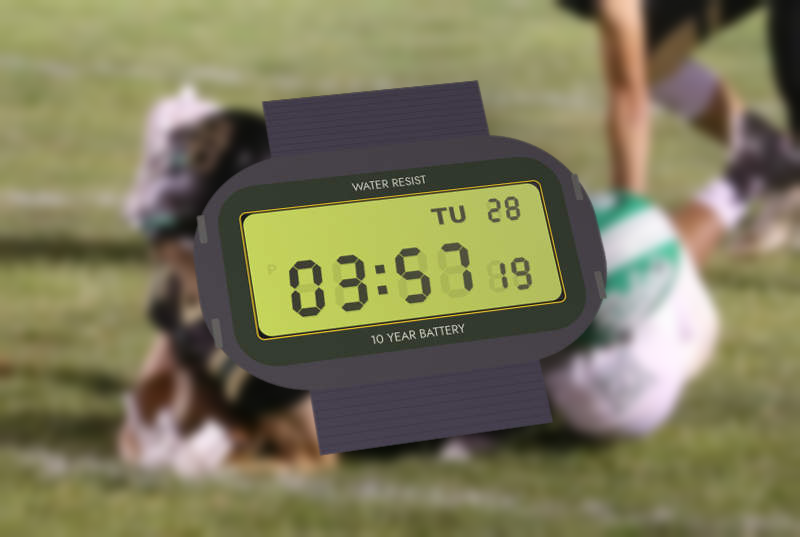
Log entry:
**3:57:19**
